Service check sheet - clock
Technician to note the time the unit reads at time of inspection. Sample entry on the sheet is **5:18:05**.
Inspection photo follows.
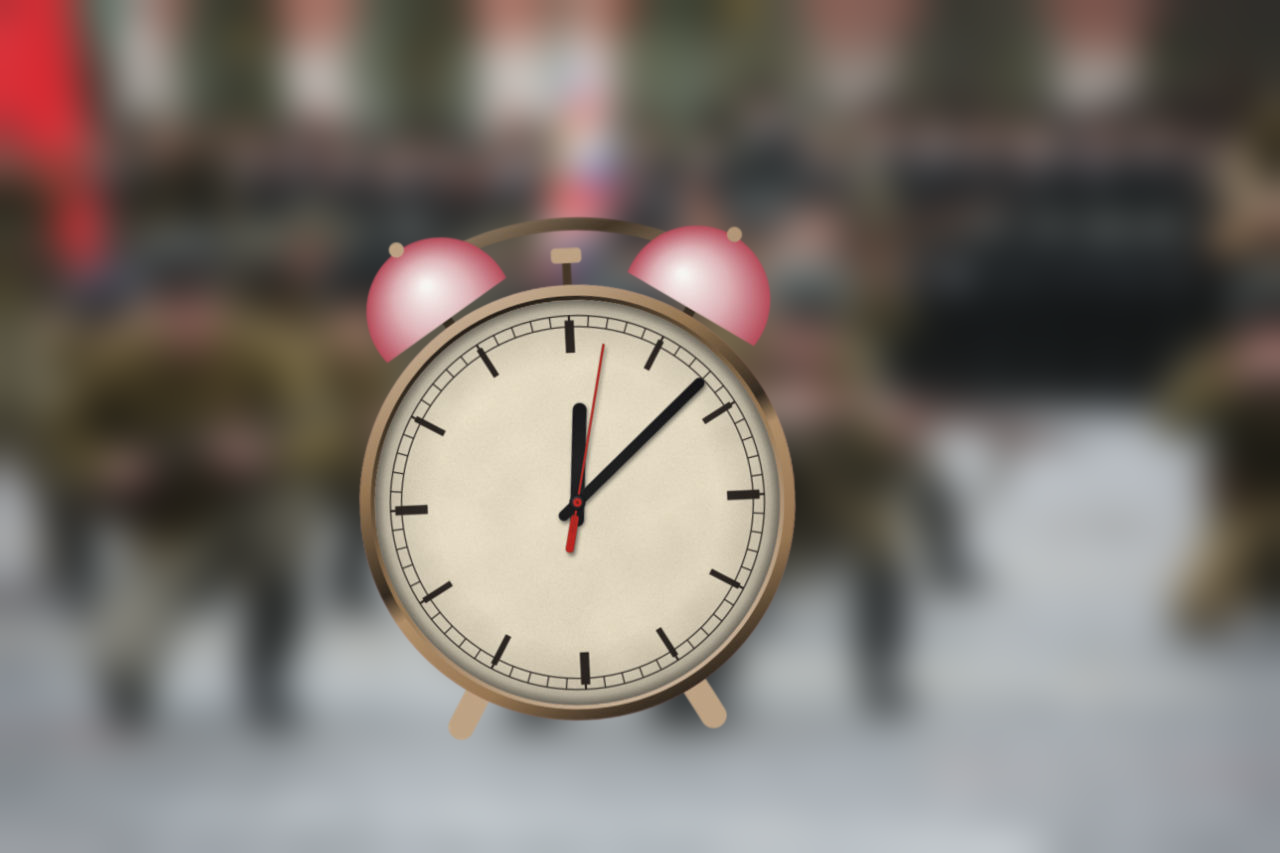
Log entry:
**12:08:02**
